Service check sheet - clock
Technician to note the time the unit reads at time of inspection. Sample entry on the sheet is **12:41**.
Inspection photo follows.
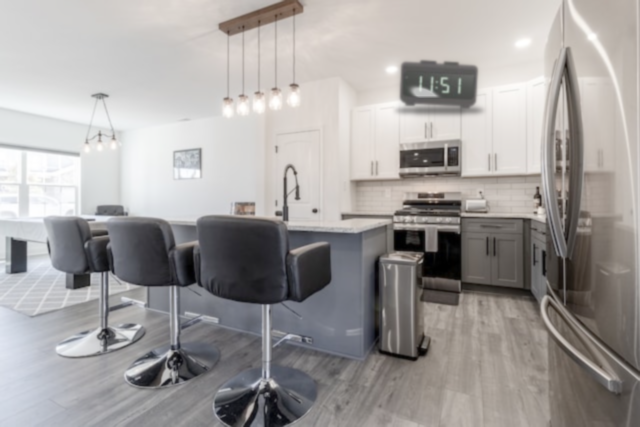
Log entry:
**11:51**
